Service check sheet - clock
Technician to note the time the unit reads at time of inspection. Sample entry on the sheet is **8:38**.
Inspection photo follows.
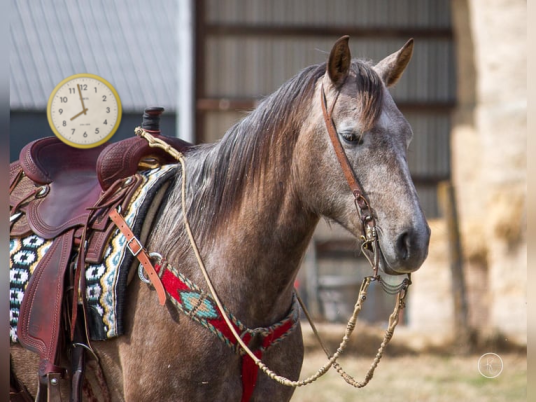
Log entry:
**7:58**
